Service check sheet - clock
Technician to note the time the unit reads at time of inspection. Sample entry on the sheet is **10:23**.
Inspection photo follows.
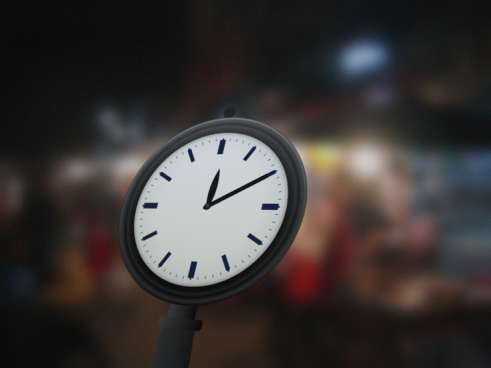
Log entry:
**12:10**
